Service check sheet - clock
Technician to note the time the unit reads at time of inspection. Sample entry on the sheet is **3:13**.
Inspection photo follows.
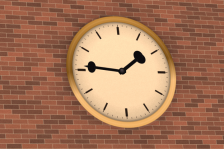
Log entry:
**1:46**
